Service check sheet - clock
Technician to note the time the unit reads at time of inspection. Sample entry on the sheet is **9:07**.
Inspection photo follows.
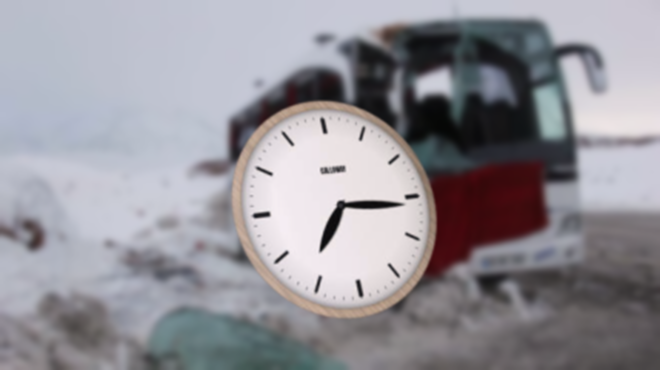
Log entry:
**7:16**
